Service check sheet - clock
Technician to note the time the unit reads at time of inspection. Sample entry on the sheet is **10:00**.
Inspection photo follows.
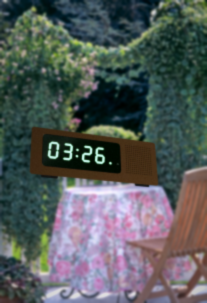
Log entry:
**3:26**
